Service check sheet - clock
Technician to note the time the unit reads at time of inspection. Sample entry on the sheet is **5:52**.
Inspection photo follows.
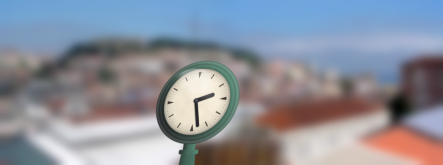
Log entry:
**2:28**
